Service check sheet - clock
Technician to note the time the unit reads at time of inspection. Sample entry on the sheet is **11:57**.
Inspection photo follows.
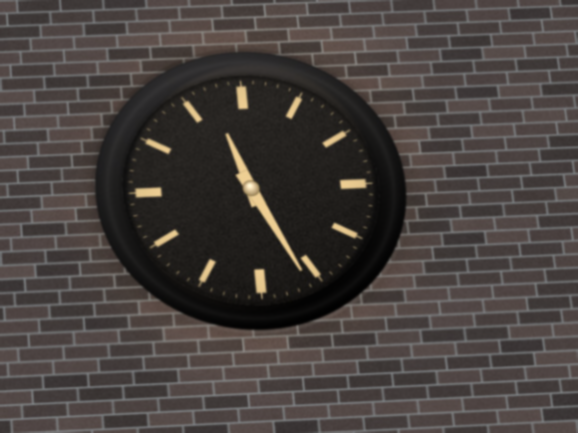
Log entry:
**11:26**
